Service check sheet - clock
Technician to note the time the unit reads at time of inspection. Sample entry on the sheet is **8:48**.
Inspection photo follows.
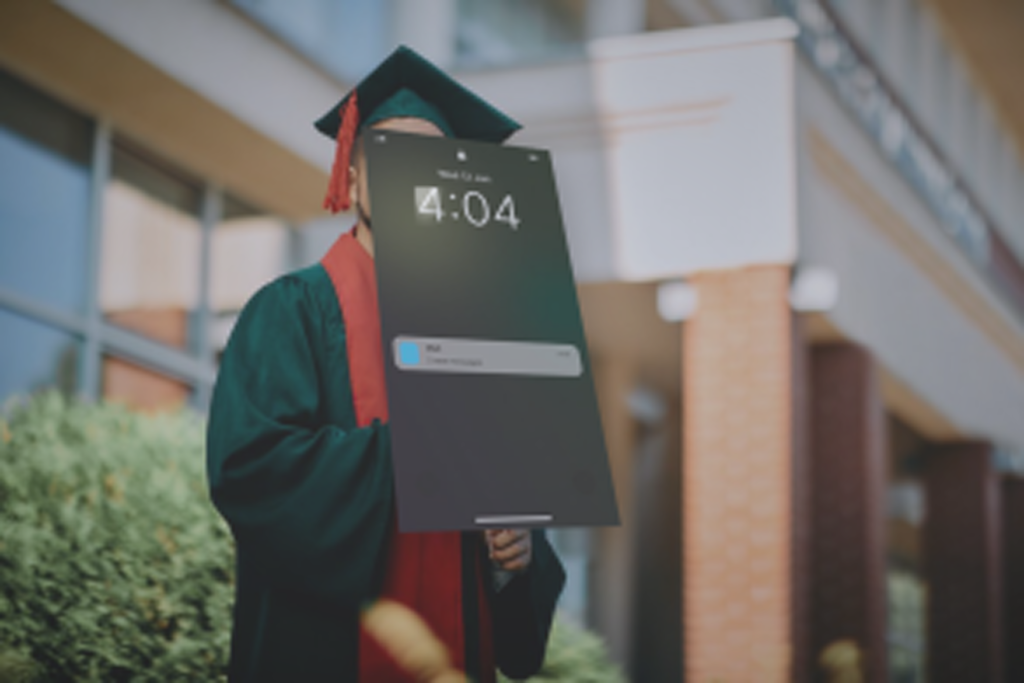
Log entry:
**4:04**
